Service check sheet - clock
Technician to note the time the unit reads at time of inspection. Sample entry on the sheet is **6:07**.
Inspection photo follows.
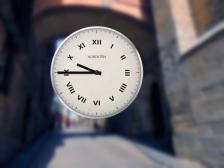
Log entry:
**9:45**
